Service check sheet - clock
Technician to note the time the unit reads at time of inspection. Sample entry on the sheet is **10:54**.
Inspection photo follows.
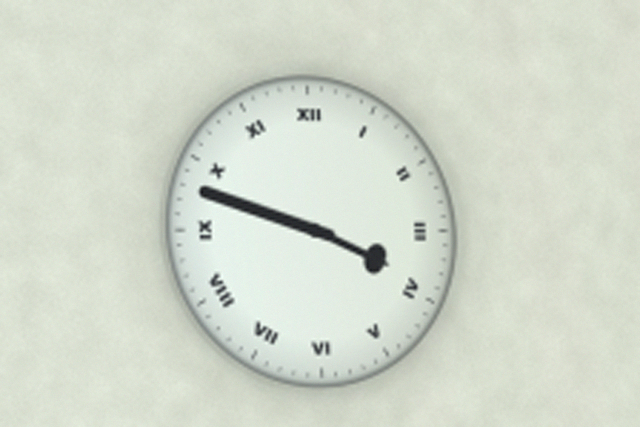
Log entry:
**3:48**
